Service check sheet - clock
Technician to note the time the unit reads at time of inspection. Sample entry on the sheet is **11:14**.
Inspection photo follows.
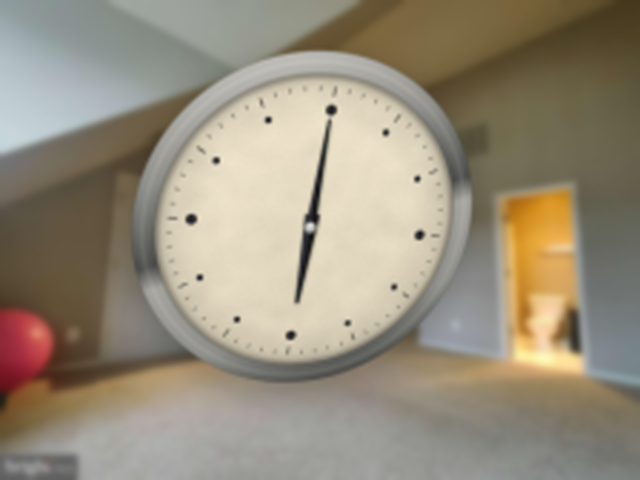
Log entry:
**6:00**
